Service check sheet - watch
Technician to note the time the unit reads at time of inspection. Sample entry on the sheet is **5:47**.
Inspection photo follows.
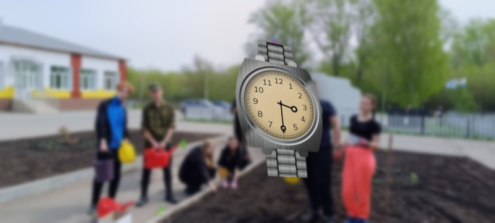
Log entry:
**3:30**
